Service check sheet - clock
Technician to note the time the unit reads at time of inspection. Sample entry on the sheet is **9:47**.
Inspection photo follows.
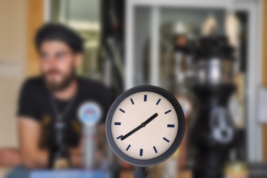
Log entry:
**1:39**
